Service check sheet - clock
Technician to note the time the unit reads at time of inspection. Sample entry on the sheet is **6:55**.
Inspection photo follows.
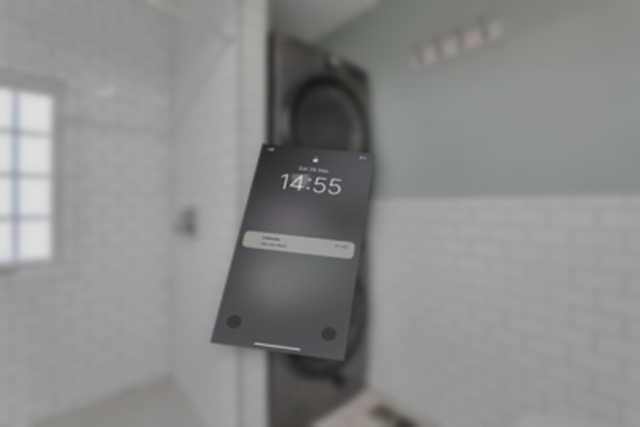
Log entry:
**14:55**
